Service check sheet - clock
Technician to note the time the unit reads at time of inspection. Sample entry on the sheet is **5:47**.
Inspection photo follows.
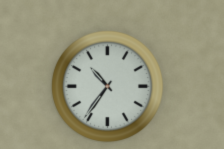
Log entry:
**10:36**
